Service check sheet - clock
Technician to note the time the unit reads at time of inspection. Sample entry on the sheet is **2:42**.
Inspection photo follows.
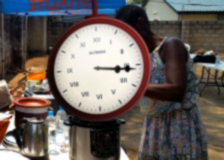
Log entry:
**3:16**
